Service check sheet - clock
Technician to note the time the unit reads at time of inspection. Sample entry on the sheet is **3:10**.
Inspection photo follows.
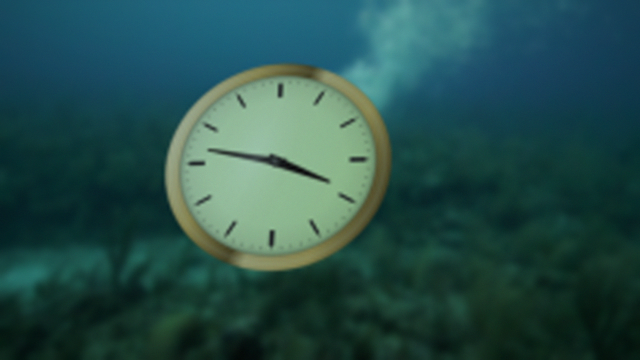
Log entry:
**3:47**
